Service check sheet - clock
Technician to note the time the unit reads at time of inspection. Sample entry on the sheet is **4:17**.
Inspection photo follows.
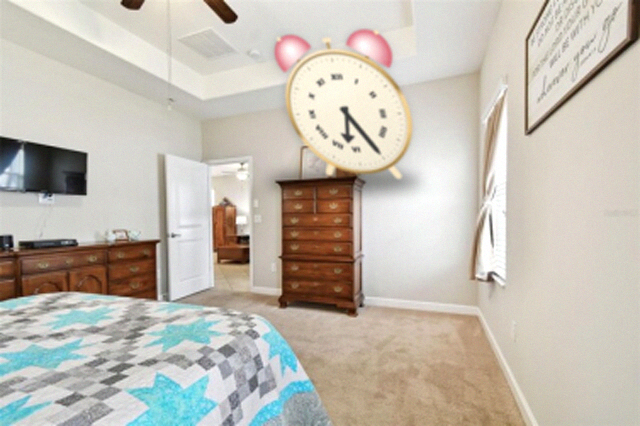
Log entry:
**6:25**
